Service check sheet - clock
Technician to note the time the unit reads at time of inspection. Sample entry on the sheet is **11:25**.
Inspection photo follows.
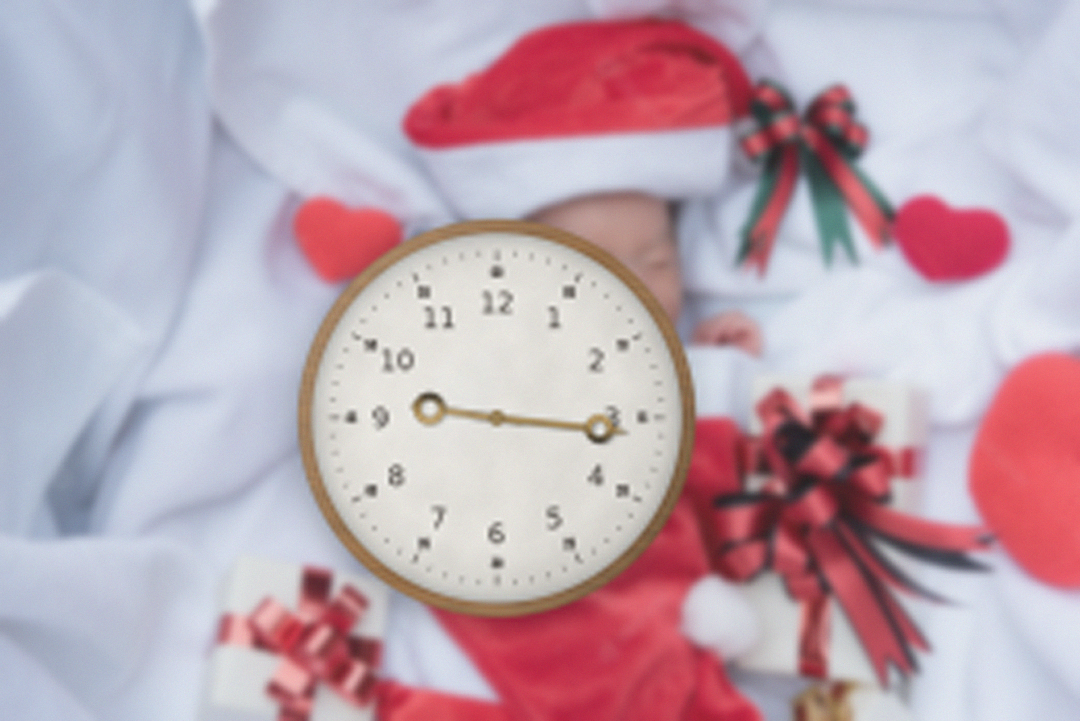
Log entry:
**9:16**
